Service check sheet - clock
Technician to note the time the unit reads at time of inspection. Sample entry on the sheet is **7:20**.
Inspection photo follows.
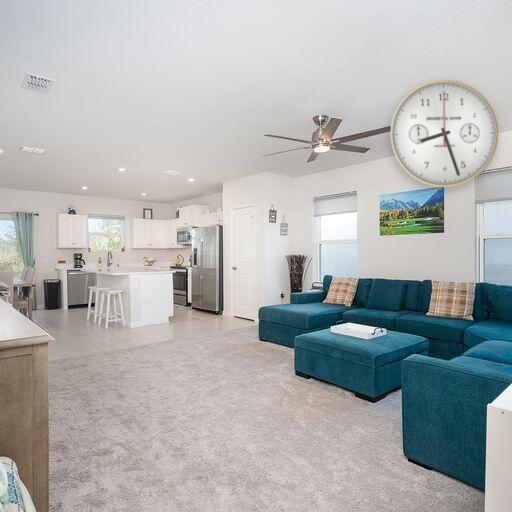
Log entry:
**8:27**
